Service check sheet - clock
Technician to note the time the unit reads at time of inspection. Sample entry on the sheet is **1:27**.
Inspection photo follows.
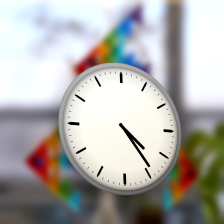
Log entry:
**4:24**
